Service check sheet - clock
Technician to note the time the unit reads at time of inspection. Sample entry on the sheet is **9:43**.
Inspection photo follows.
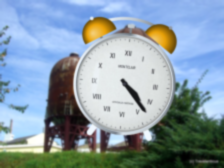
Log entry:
**4:23**
